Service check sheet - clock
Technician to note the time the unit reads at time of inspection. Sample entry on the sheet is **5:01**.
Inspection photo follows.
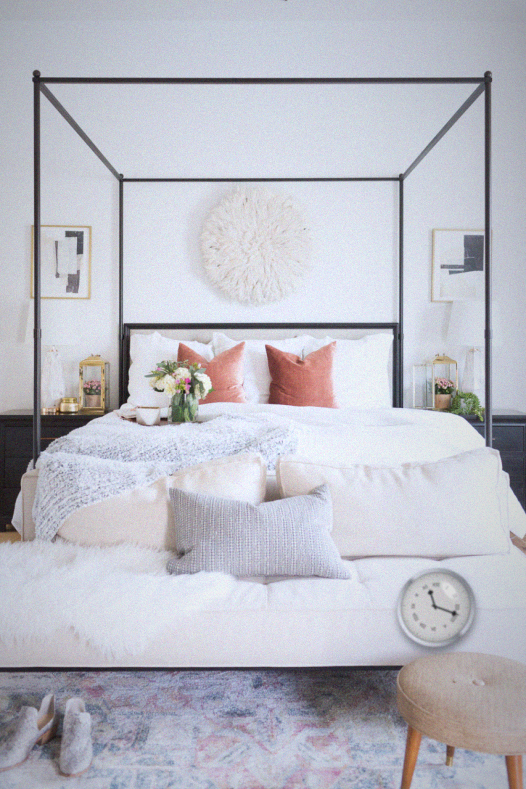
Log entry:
**11:18**
